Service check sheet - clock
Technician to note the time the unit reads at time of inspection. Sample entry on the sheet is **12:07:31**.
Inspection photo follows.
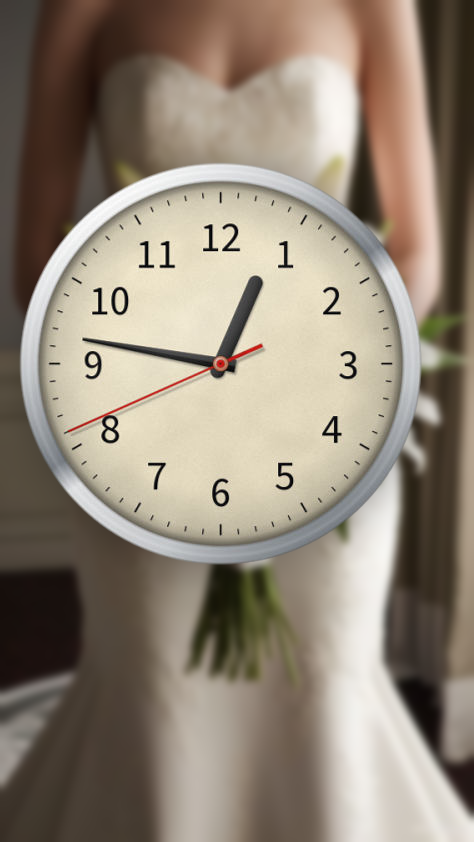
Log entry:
**12:46:41**
